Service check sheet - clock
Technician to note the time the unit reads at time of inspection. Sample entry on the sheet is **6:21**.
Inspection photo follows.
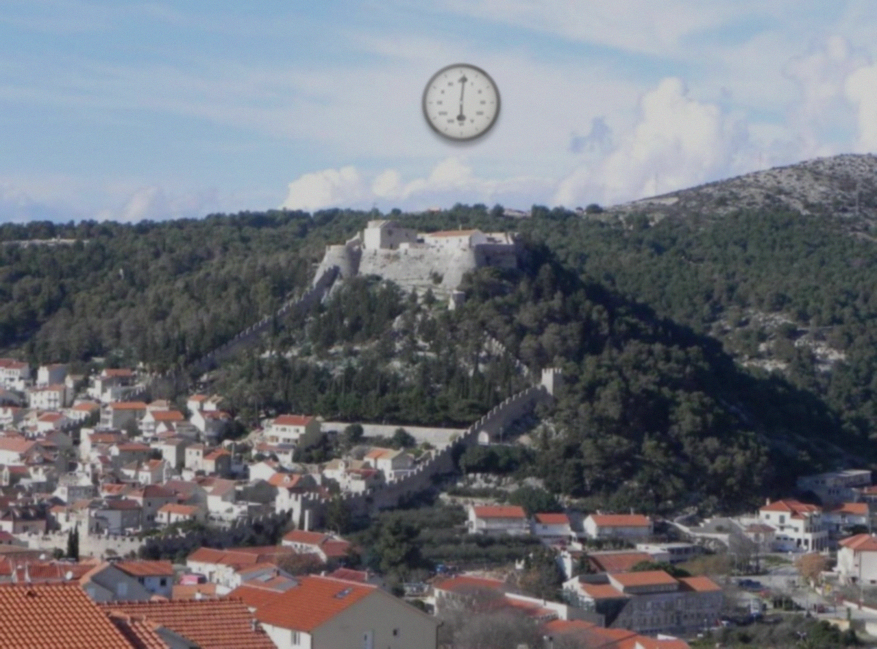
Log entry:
**6:01**
